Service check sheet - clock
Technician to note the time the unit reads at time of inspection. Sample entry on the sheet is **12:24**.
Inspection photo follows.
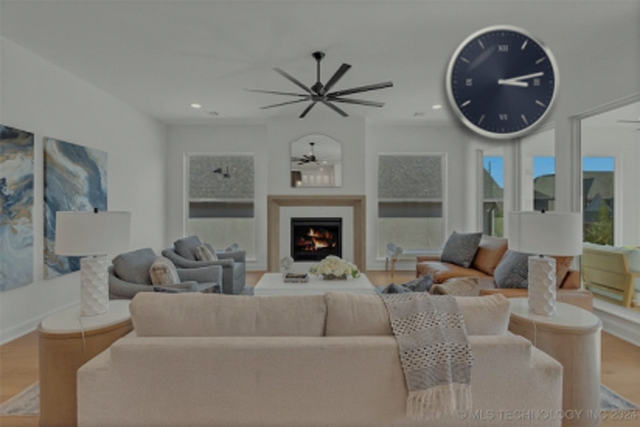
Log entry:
**3:13**
